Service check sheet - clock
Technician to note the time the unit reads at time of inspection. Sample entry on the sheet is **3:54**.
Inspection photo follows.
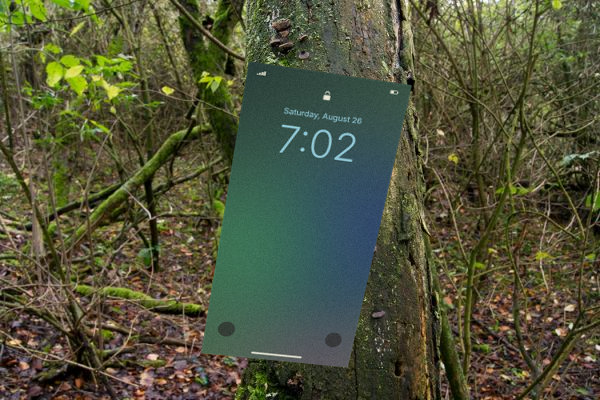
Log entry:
**7:02**
